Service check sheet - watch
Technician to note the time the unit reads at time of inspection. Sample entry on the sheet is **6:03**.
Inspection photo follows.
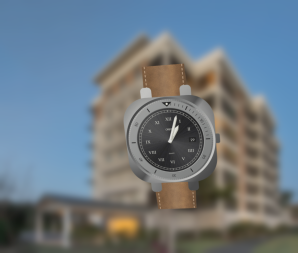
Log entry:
**1:03**
